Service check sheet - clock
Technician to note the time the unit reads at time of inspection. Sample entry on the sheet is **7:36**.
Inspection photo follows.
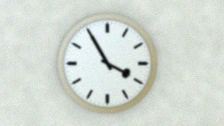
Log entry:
**3:55**
